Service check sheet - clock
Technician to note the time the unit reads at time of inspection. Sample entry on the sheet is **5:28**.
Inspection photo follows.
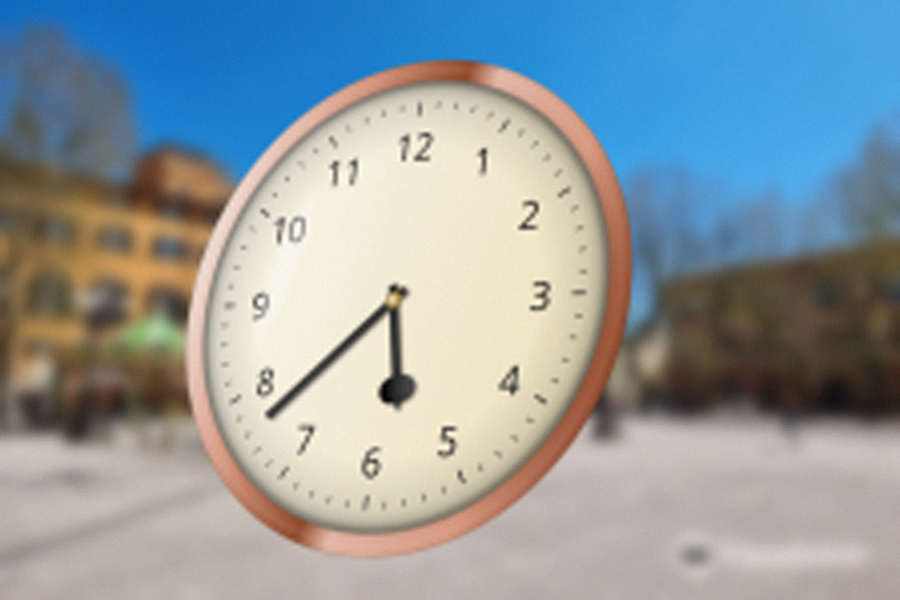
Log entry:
**5:38**
